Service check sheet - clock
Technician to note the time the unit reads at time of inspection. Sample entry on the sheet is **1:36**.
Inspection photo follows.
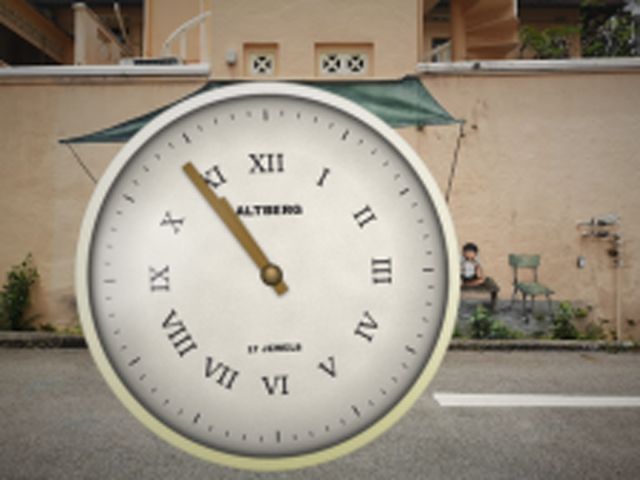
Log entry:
**10:54**
